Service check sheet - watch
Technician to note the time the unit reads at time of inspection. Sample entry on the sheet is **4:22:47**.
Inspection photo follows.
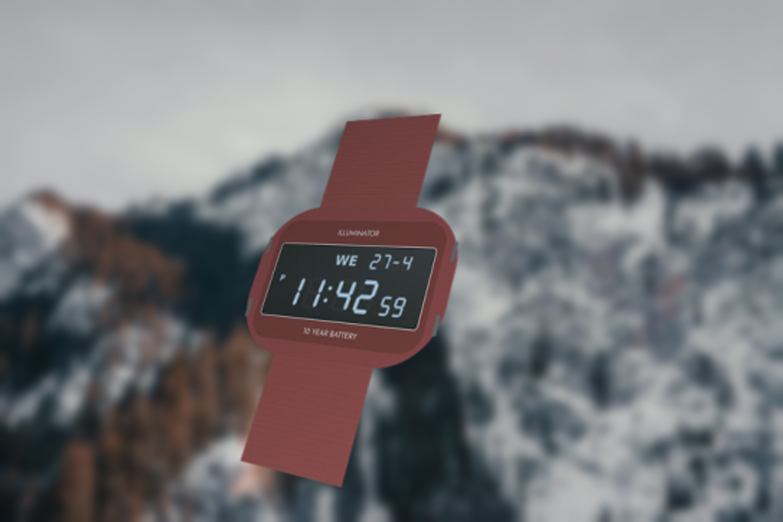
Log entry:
**11:42:59**
